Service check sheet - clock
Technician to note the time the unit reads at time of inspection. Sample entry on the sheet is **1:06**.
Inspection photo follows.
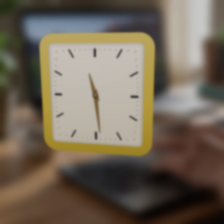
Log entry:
**11:29**
